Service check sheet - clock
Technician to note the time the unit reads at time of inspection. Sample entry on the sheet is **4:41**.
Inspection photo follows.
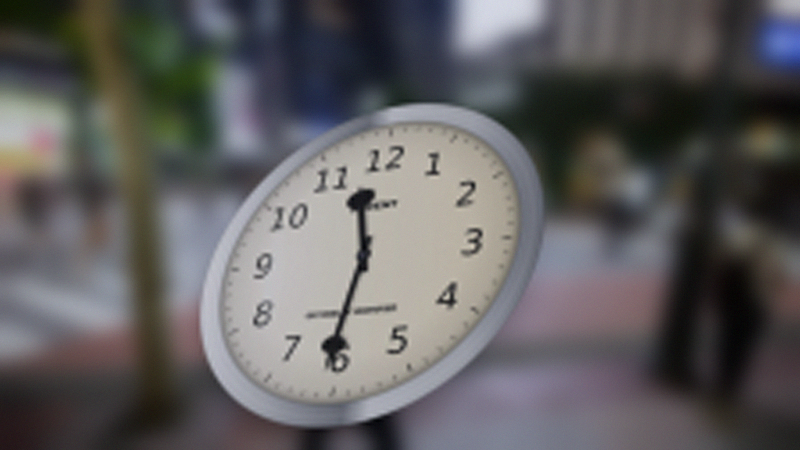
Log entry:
**11:31**
